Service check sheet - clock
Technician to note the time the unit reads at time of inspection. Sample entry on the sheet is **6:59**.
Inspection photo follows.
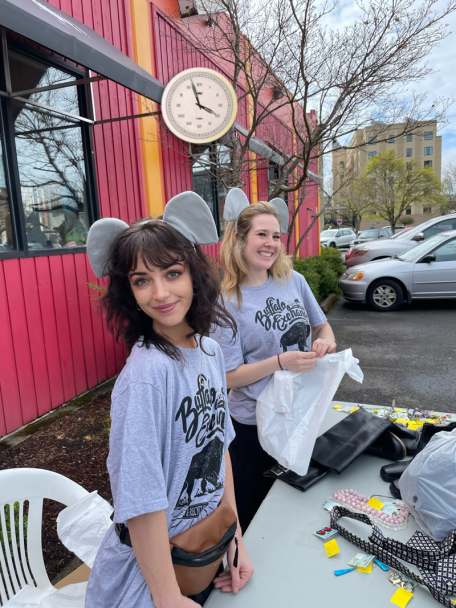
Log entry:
**3:57**
